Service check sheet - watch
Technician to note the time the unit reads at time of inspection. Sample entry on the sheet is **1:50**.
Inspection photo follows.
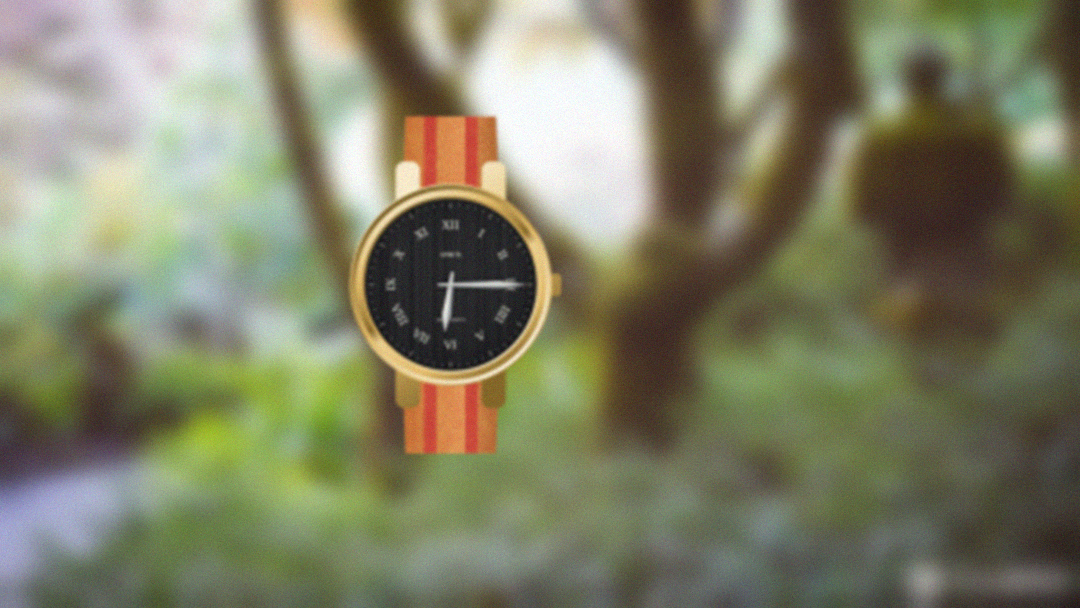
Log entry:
**6:15**
